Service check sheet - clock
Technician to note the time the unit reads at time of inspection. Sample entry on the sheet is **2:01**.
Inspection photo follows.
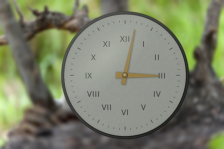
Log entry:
**3:02**
